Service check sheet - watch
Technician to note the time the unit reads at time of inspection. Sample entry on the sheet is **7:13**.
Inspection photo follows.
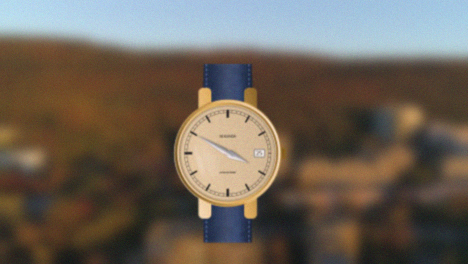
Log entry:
**3:50**
